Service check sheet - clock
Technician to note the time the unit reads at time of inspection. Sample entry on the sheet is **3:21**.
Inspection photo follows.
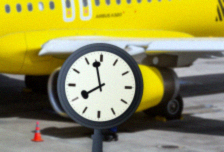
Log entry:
**7:58**
